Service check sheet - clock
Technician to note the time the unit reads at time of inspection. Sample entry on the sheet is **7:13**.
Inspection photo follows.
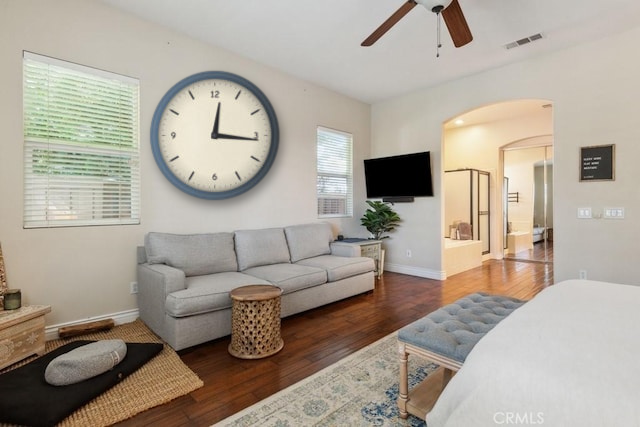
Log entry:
**12:16**
